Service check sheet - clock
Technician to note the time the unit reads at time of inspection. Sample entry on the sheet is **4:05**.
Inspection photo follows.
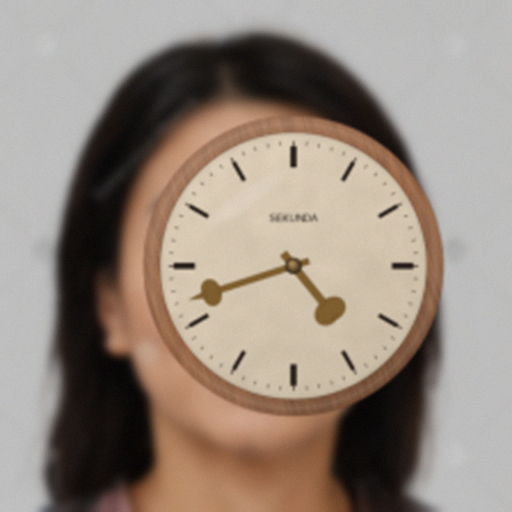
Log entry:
**4:42**
